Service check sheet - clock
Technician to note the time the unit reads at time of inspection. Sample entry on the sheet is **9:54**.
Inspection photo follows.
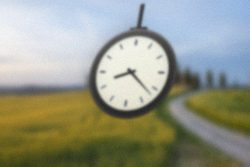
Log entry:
**8:22**
